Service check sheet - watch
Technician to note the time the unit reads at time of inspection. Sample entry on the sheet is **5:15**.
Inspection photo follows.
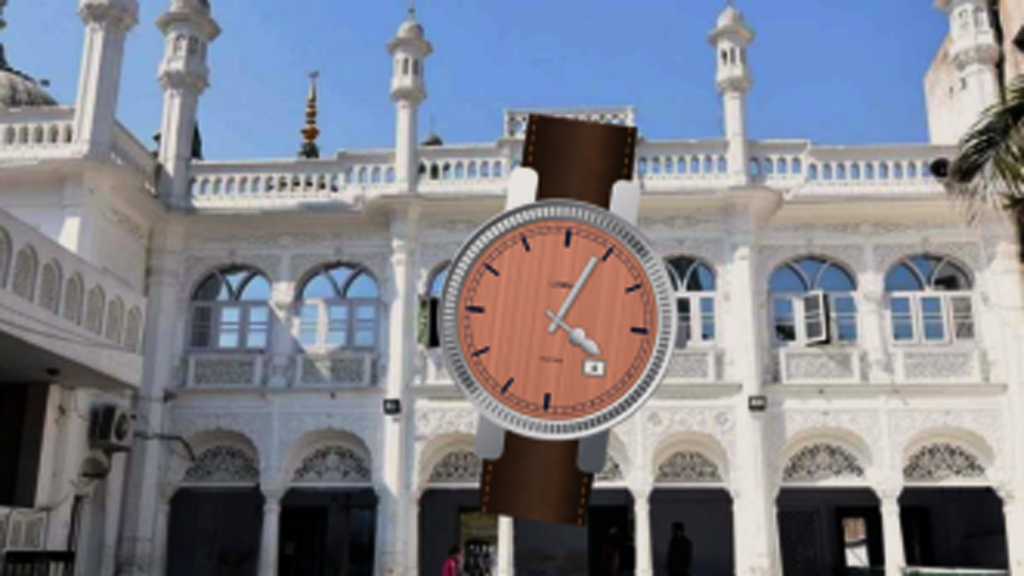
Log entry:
**4:04**
